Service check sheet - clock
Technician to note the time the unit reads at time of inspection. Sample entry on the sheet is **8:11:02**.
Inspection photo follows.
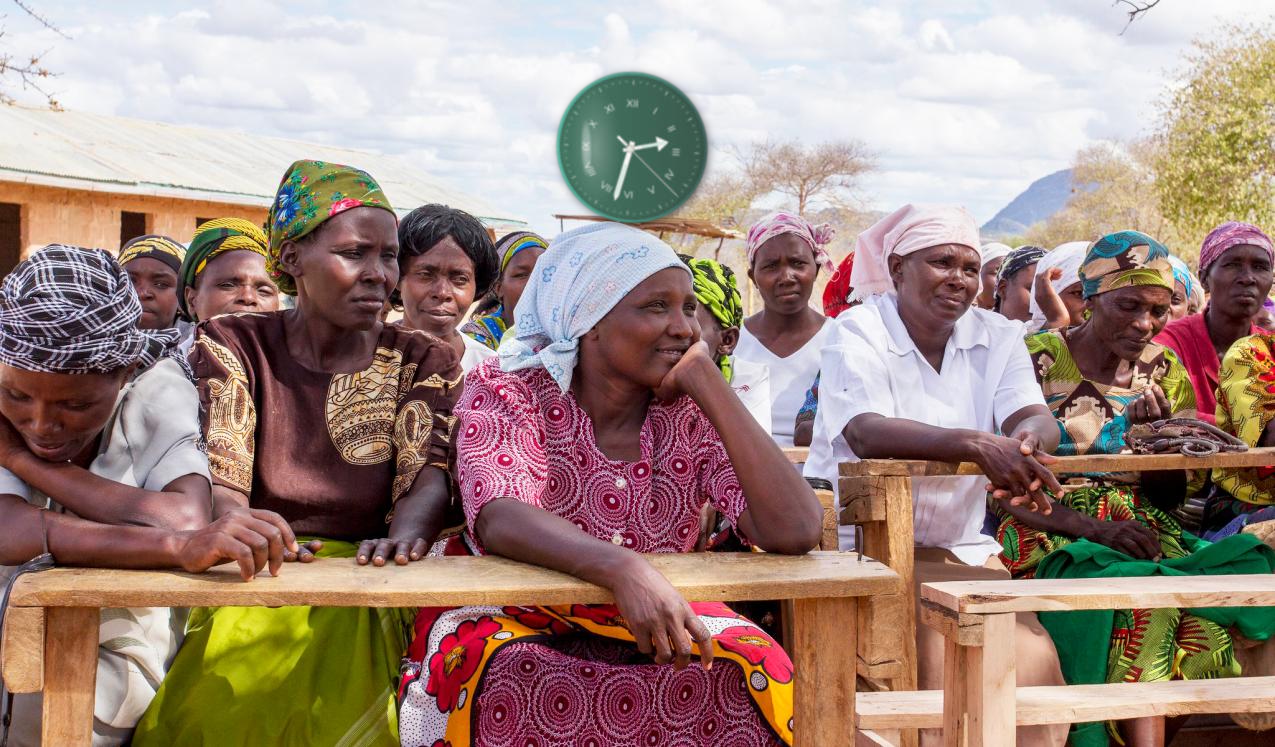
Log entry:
**2:32:22**
